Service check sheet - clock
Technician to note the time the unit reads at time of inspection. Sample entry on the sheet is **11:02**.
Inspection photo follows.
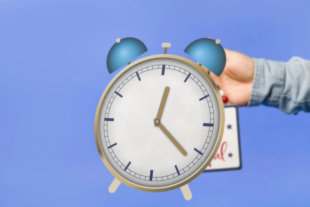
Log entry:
**12:22**
